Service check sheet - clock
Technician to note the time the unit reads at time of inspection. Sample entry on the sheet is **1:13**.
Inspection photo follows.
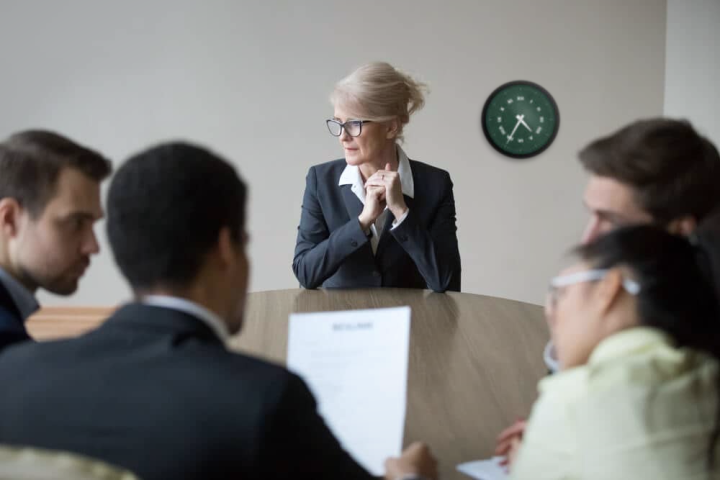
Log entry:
**4:35**
